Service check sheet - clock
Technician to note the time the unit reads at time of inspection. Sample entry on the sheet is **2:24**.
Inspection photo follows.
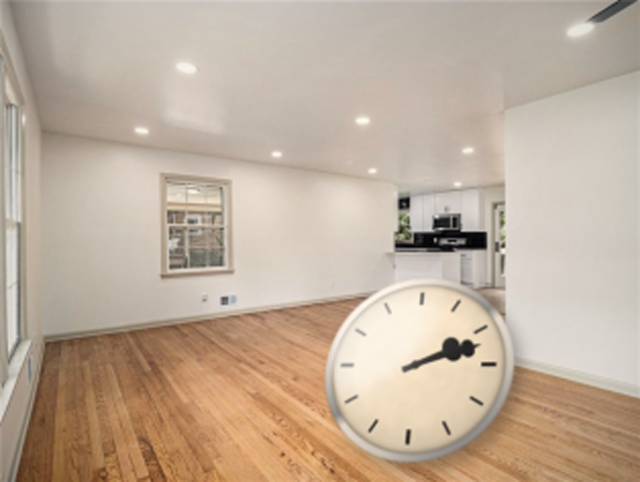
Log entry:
**2:12**
